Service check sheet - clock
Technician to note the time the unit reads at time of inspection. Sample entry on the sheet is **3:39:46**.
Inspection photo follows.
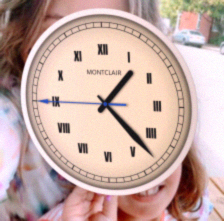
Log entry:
**1:22:45**
